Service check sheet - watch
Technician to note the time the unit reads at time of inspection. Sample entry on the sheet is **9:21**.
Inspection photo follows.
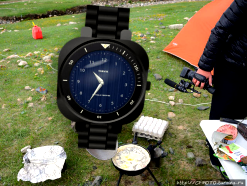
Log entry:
**10:35**
